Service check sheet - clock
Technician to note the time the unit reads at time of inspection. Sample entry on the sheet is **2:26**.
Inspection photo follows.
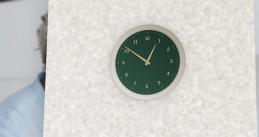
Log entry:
**12:51**
